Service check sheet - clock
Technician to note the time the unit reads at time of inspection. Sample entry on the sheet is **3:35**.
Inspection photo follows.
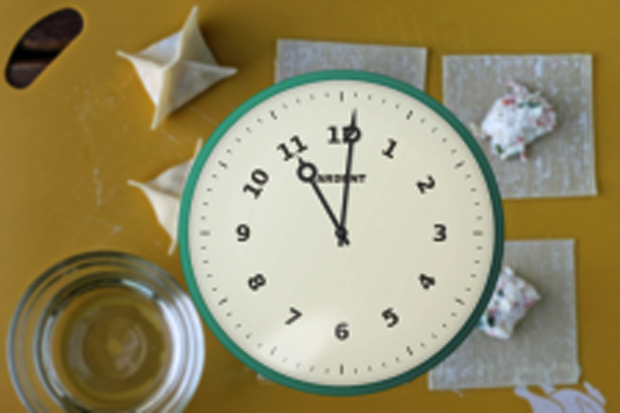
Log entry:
**11:01**
